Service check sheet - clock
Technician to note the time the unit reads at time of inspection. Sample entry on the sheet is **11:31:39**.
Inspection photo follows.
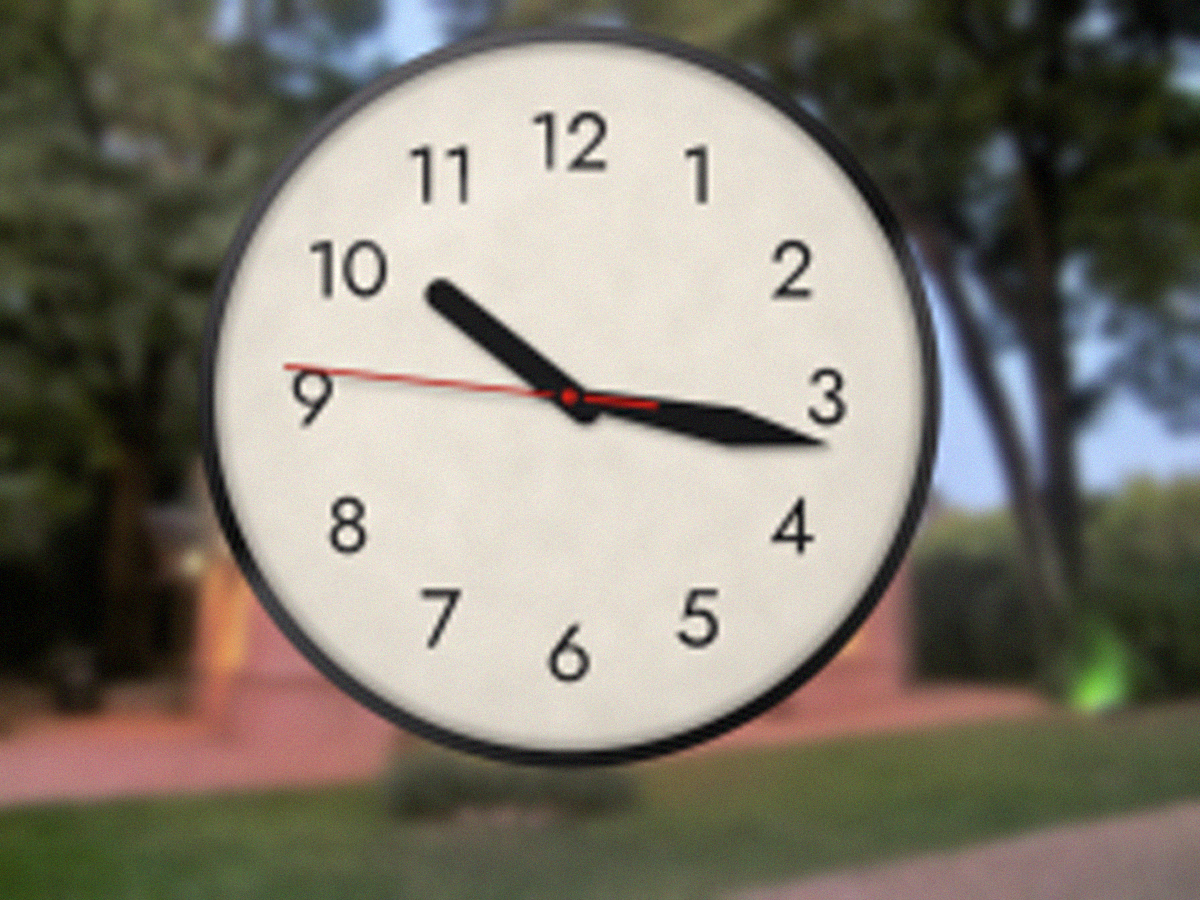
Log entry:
**10:16:46**
